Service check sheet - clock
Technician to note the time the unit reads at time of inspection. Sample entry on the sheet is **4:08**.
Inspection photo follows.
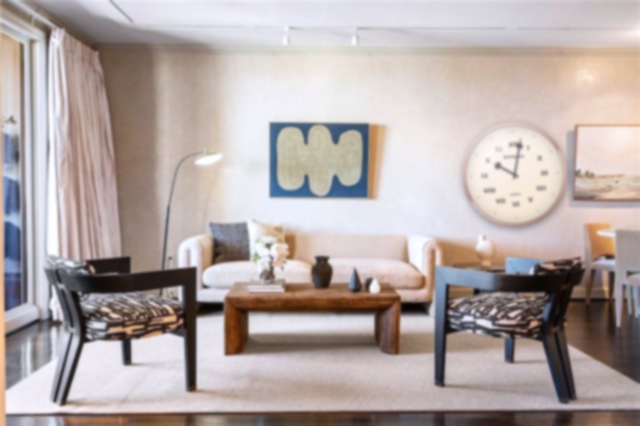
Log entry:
**10:02**
